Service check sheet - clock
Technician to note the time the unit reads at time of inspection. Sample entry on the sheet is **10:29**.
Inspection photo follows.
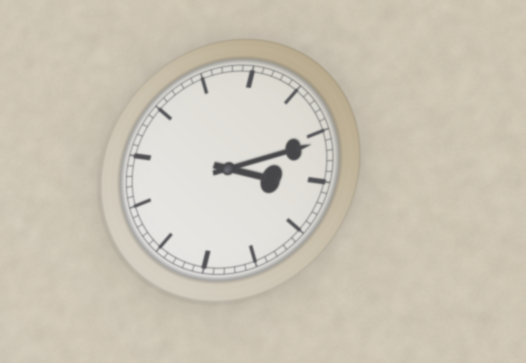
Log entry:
**3:11**
